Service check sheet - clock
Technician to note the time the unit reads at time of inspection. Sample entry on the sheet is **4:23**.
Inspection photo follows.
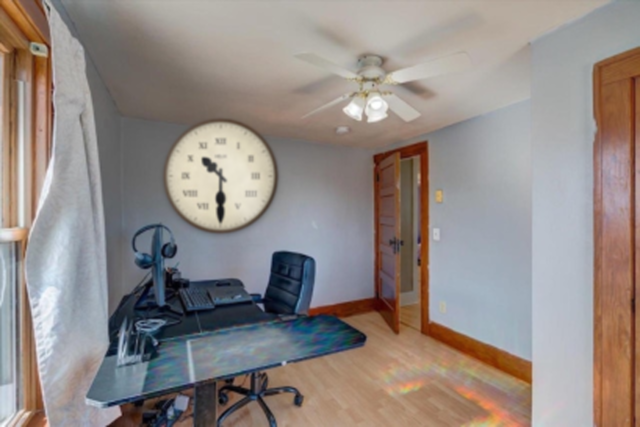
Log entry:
**10:30**
